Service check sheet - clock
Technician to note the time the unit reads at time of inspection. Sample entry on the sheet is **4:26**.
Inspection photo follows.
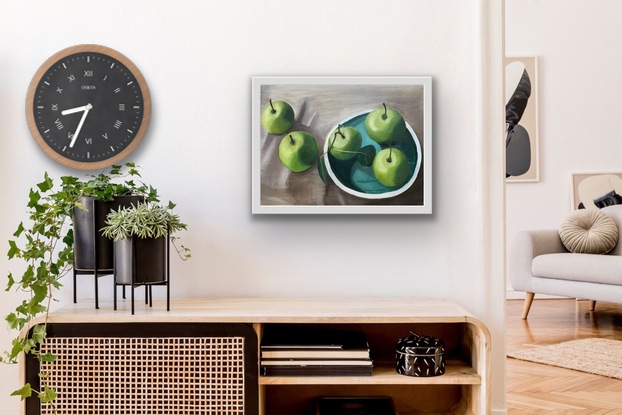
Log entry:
**8:34**
